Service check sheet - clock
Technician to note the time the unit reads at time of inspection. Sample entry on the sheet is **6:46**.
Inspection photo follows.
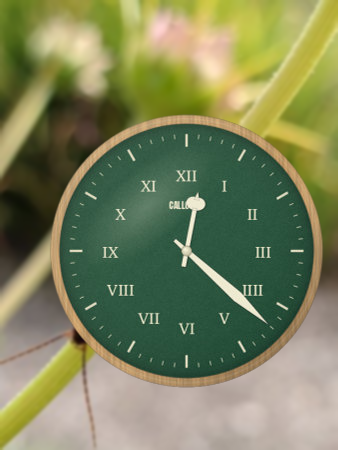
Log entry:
**12:22**
